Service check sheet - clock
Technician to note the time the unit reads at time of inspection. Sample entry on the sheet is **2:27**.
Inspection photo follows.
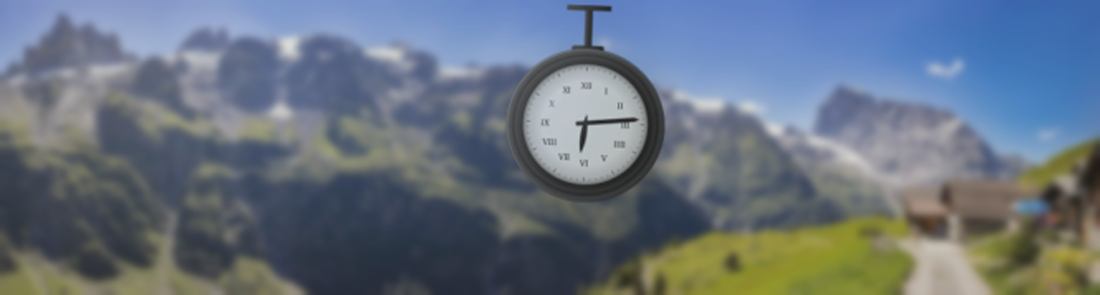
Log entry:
**6:14**
